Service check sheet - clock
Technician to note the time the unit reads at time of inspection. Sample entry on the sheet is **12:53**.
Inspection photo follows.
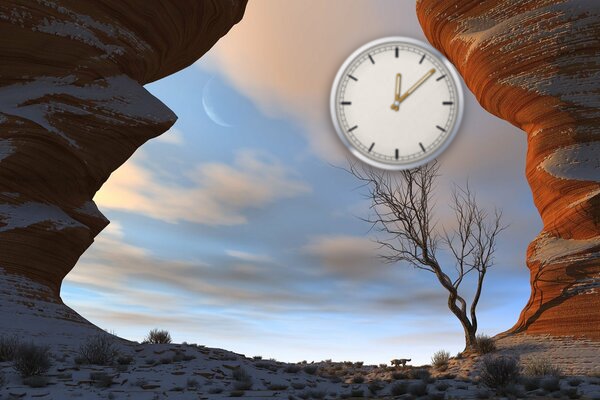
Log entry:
**12:08**
